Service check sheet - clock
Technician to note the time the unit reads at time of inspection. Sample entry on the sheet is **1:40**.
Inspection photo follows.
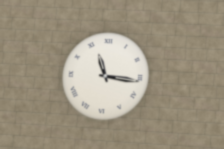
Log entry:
**11:16**
